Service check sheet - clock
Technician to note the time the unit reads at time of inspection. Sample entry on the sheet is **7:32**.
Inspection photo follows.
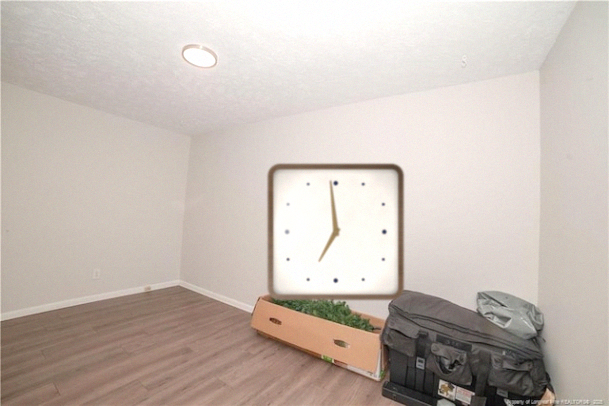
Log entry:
**6:59**
